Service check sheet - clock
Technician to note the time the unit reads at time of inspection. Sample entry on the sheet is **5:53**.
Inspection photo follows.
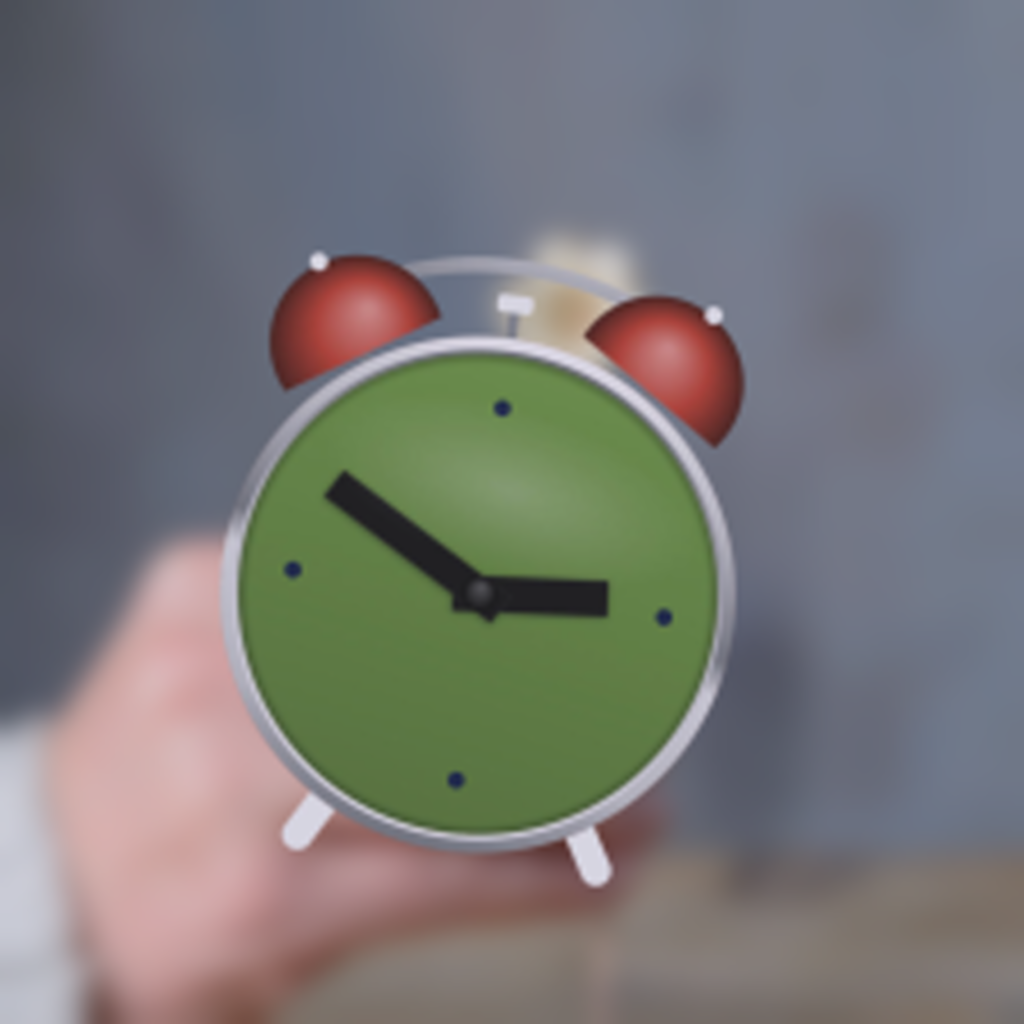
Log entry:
**2:50**
